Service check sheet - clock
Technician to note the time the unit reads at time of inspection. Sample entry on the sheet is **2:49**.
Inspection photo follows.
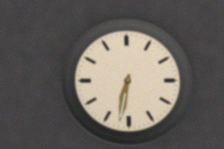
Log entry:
**6:32**
